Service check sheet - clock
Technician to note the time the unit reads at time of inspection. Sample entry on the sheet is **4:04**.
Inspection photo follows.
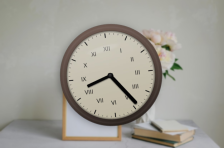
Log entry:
**8:24**
